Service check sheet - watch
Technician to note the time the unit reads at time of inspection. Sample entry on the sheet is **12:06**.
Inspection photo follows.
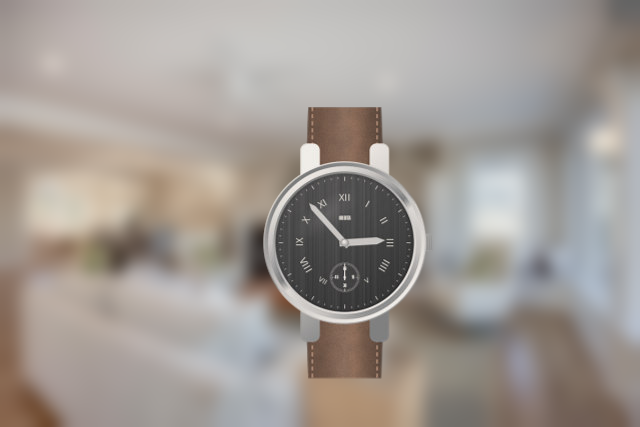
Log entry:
**2:53**
